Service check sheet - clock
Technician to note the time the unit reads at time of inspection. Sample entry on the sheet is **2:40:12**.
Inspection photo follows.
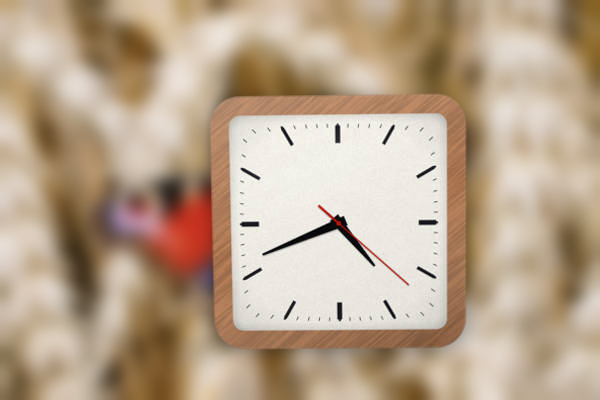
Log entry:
**4:41:22**
